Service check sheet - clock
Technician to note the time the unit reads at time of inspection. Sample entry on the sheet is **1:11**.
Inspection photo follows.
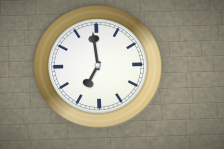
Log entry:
**6:59**
